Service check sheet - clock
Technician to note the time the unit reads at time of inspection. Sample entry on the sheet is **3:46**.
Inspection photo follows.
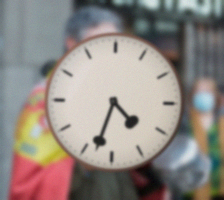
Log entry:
**4:33**
